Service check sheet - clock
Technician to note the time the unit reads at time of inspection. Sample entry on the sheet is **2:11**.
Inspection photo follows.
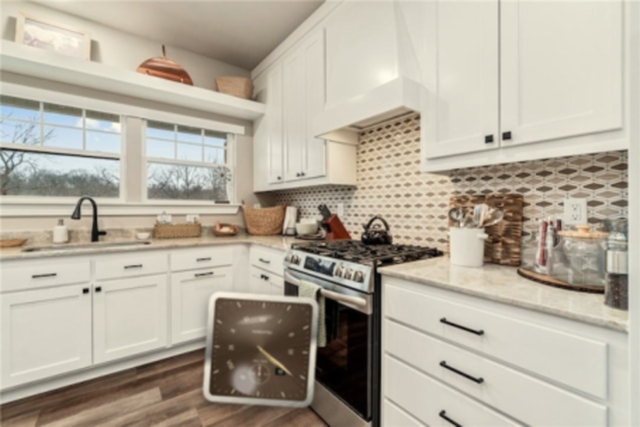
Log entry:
**4:21**
